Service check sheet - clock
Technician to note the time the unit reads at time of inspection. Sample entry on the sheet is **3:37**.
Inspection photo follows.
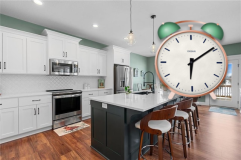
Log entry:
**6:09**
